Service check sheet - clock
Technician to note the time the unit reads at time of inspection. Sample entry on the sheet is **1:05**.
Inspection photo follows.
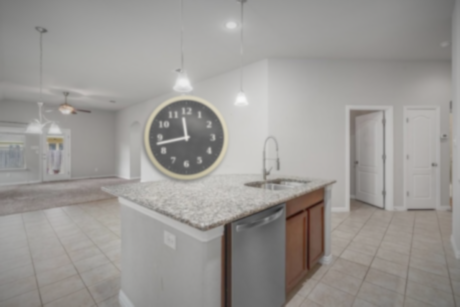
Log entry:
**11:43**
